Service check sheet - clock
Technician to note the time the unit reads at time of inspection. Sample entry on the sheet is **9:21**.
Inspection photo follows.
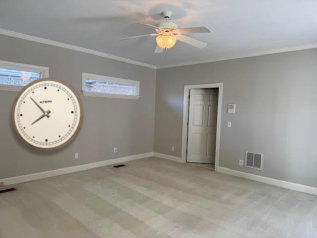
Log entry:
**7:53**
